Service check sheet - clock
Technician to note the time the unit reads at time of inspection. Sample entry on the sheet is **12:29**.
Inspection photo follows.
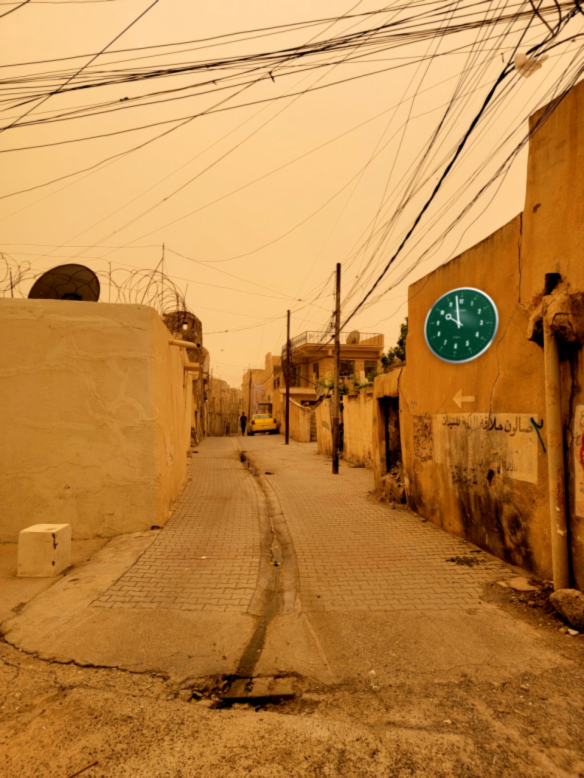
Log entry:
**9:58**
